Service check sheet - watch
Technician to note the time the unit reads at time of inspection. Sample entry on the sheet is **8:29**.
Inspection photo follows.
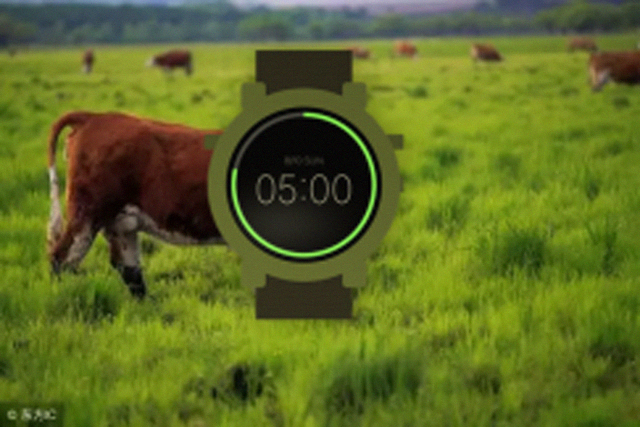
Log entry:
**5:00**
